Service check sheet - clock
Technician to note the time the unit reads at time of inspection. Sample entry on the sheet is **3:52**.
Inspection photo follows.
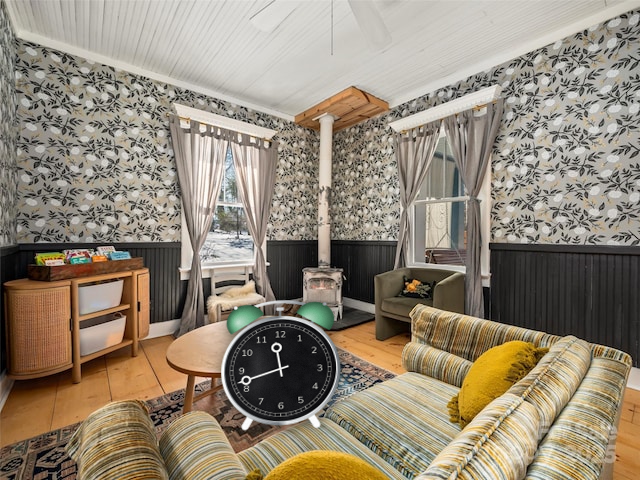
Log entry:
**11:42**
